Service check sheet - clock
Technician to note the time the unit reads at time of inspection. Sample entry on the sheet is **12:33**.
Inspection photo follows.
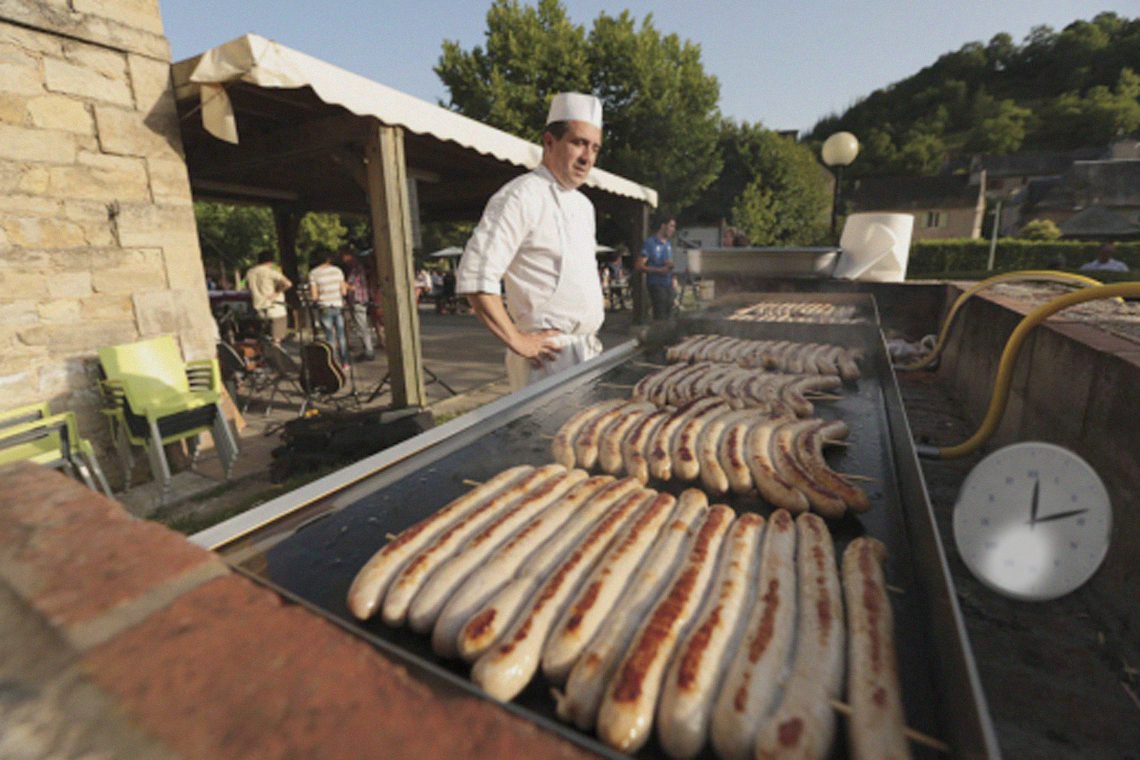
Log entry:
**12:13**
